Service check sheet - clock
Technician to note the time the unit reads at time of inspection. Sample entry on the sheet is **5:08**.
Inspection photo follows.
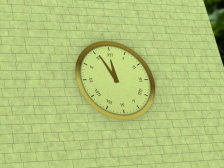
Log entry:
**11:56**
